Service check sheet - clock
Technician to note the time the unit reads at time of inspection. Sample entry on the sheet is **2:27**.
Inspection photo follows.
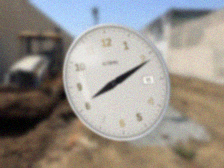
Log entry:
**8:11**
